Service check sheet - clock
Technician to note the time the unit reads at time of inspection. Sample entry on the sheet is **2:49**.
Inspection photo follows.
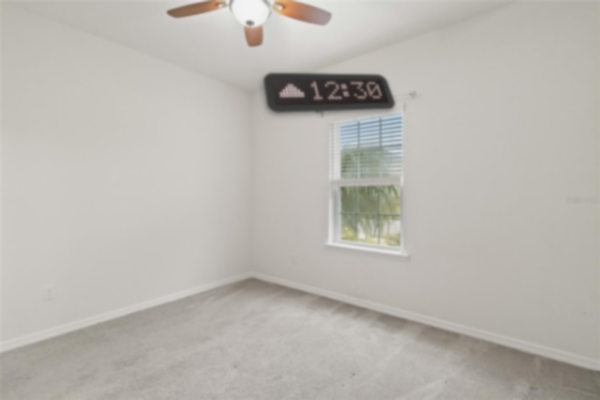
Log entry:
**12:30**
